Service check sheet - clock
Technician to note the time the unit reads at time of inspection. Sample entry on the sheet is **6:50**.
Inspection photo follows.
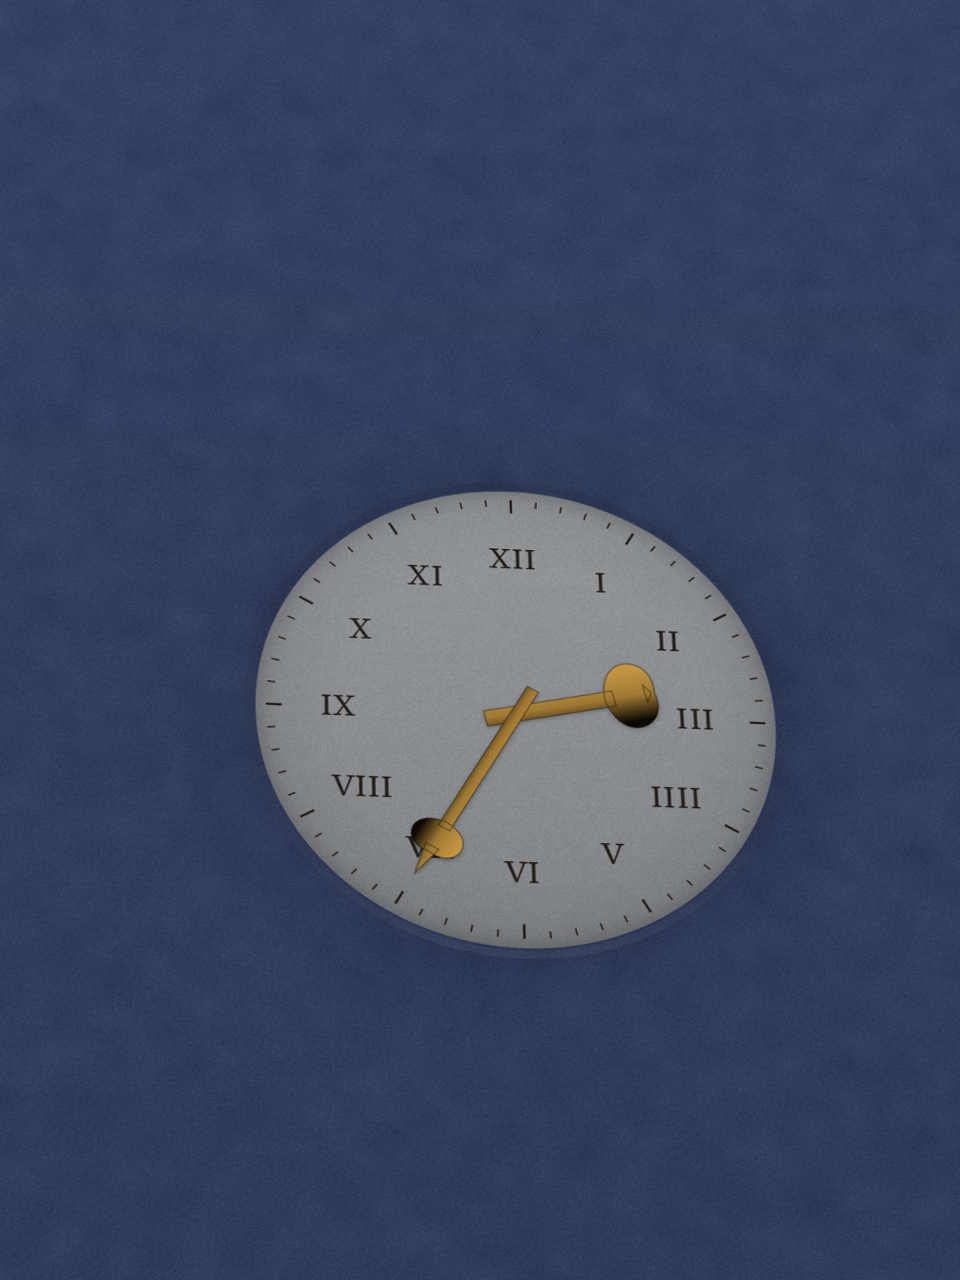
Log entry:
**2:35**
